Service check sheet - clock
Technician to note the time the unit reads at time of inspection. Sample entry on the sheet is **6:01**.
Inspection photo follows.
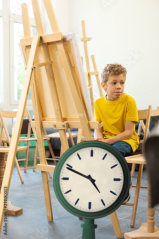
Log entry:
**4:49**
